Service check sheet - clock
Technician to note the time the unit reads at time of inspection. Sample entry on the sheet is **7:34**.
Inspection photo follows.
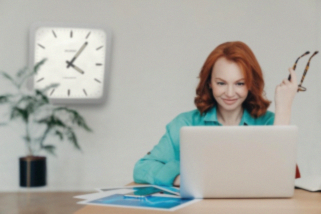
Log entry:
**4:06**
